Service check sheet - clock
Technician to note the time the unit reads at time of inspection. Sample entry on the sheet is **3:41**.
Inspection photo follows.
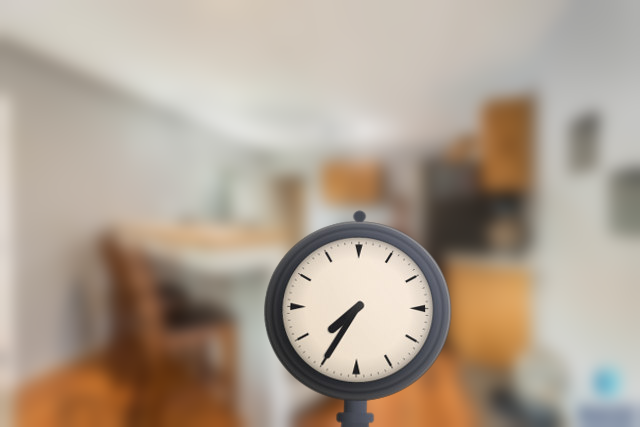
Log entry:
**7:35**
